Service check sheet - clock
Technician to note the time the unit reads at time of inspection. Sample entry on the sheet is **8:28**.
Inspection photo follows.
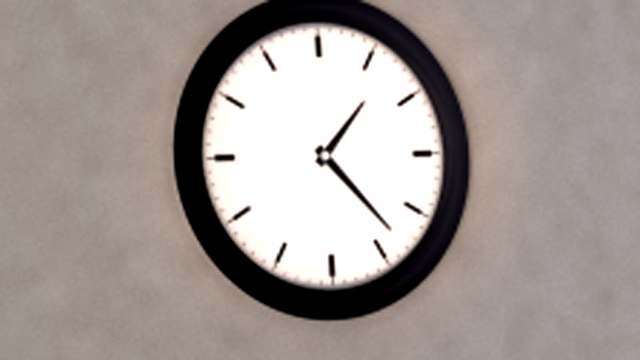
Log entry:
**1:23**
